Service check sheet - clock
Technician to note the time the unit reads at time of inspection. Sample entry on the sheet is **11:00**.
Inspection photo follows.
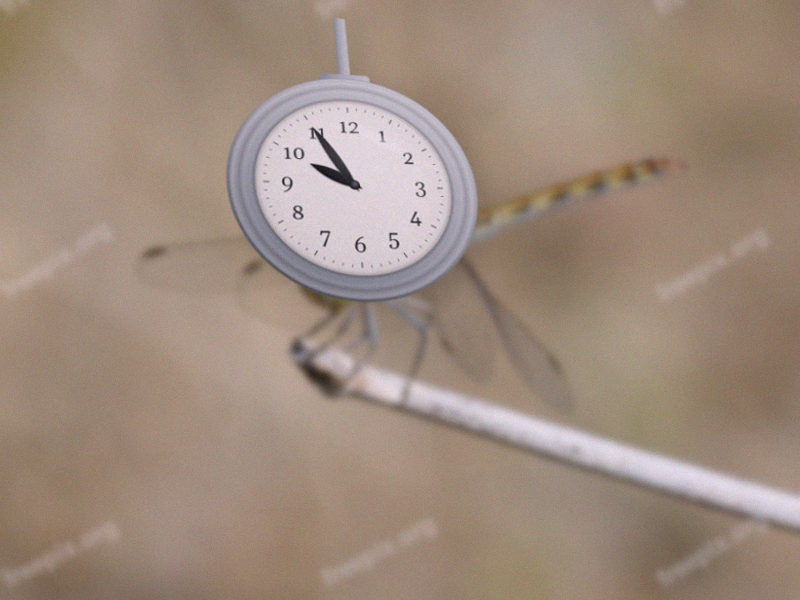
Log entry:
**9:55**
